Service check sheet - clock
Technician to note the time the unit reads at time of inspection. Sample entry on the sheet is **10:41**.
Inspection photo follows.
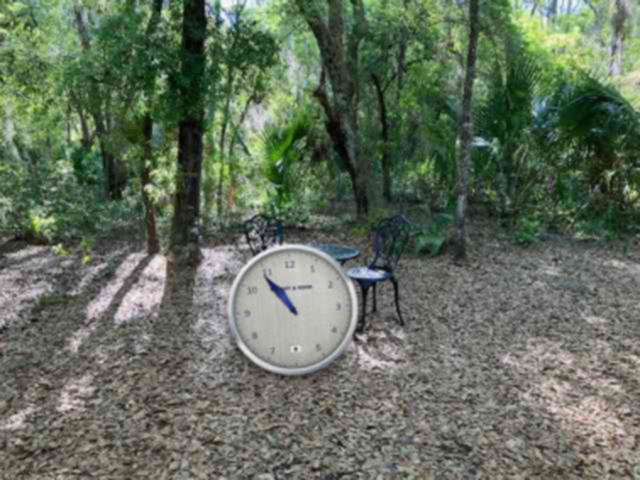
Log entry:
**10:54**
